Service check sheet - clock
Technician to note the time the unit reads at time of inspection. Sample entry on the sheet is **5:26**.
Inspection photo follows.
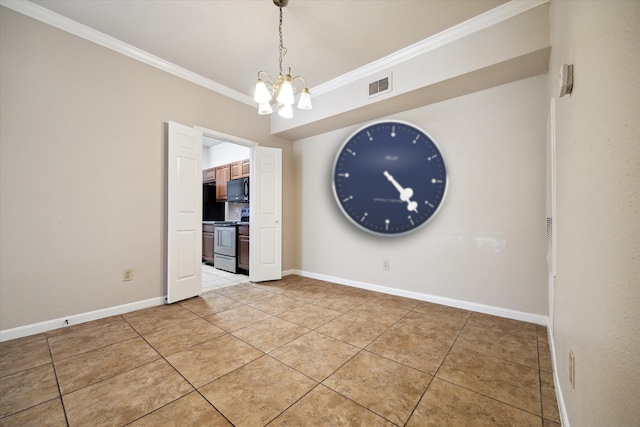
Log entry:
**4:23**
